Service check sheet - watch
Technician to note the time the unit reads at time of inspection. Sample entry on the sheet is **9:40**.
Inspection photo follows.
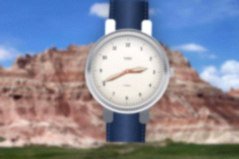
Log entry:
**2:41**
